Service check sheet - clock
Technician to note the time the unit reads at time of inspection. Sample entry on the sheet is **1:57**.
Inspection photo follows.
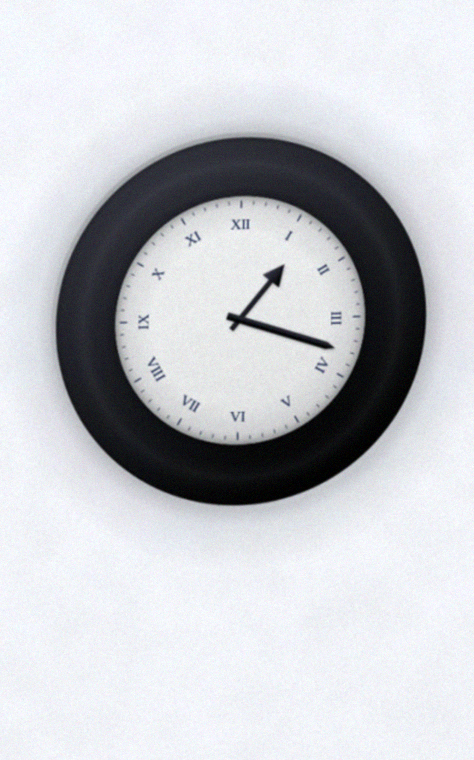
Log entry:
**1:18**
